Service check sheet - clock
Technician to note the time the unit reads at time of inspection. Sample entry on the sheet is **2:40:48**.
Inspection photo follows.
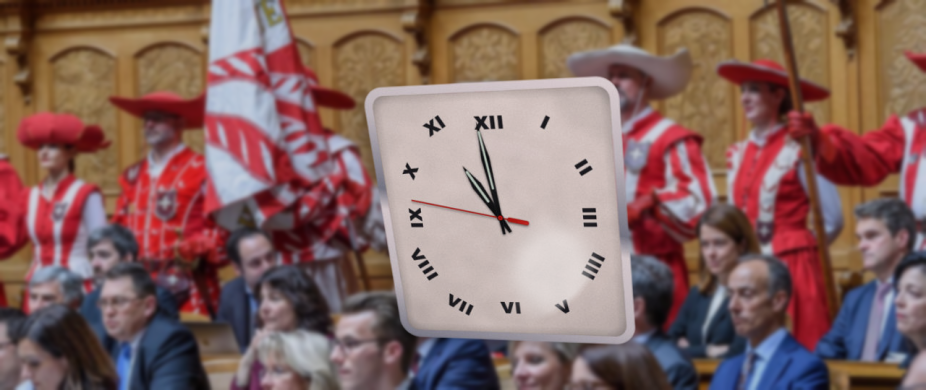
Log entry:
**10:58:47**
